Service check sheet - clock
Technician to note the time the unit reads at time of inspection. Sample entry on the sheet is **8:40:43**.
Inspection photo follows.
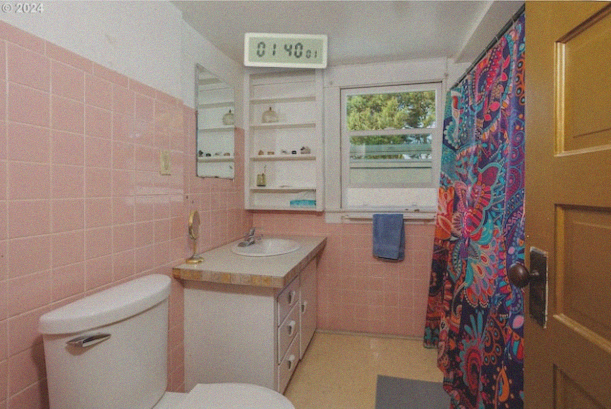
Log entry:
**1:40:01**
